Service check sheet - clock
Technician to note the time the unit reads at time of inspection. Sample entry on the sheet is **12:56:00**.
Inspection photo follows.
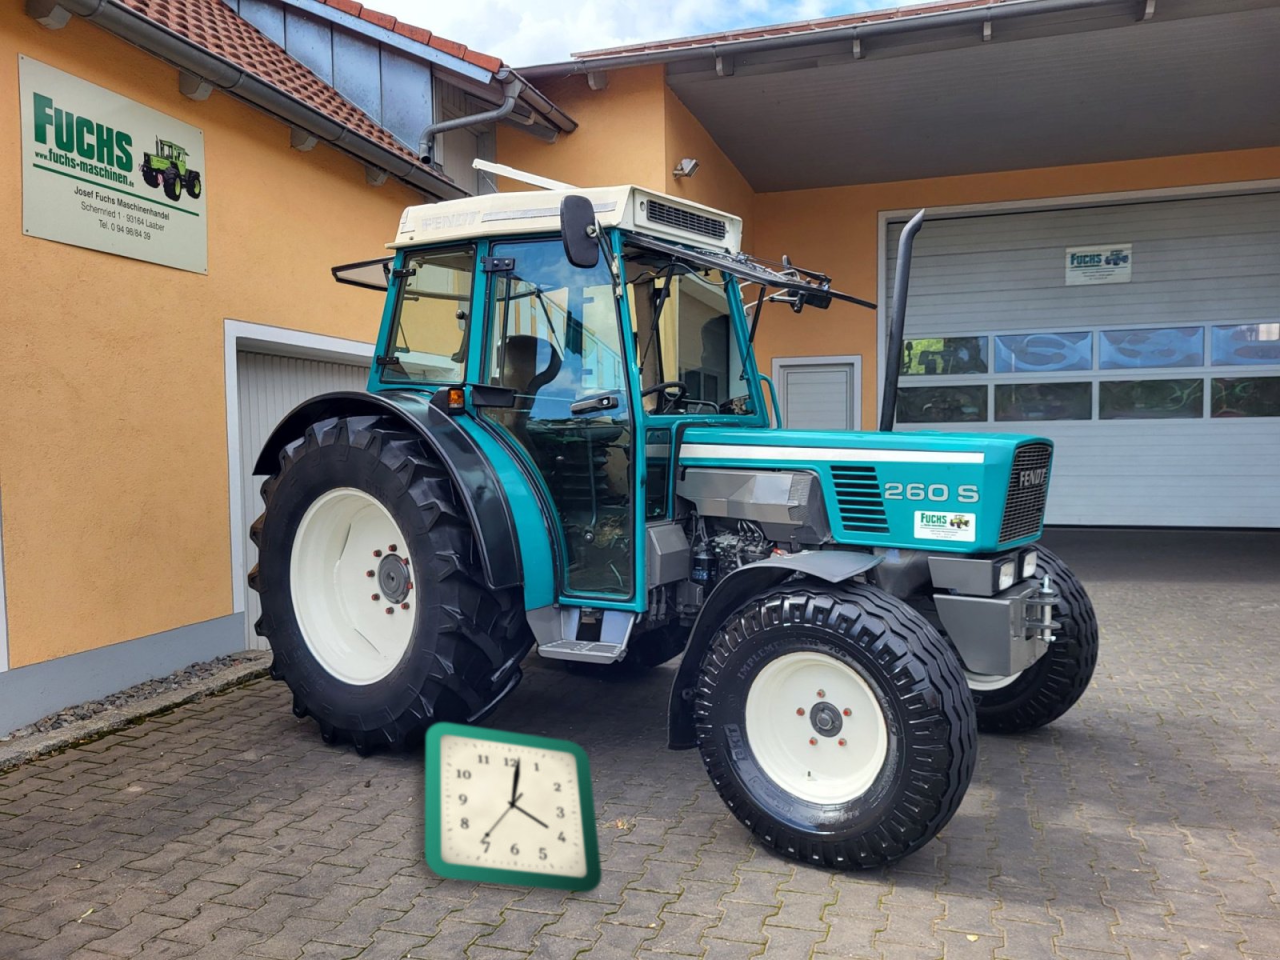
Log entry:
**4:01:36**
